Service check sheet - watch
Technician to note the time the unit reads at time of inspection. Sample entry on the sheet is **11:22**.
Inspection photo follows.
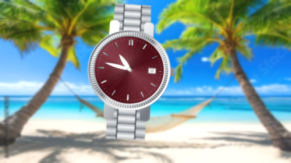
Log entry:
**10:47**
